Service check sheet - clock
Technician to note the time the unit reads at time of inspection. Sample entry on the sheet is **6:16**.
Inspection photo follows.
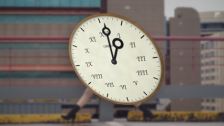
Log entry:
**1:01**
